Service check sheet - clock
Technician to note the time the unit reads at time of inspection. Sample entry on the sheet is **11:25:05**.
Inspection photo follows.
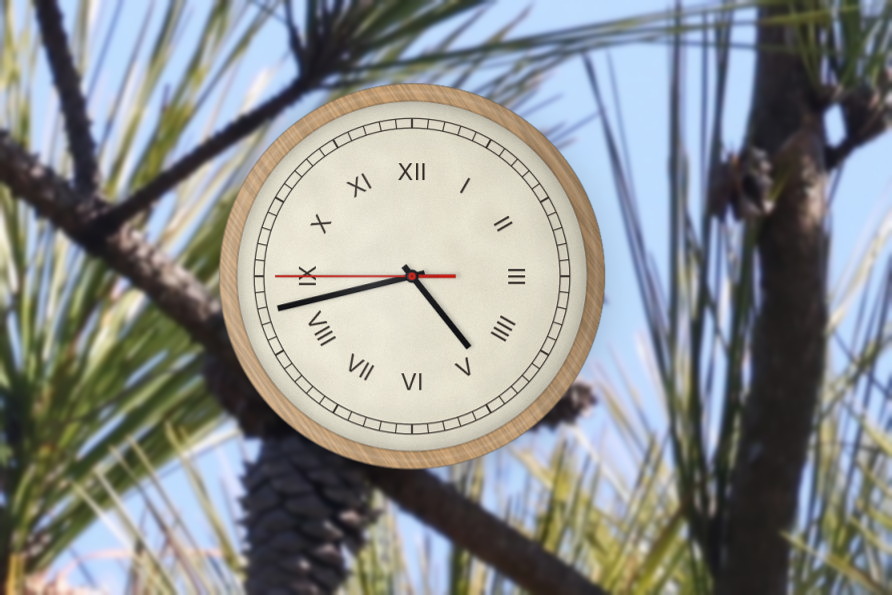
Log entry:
**4:42:45**
